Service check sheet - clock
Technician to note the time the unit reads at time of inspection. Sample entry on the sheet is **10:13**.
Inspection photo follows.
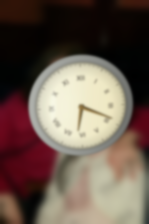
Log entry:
**6:19**
